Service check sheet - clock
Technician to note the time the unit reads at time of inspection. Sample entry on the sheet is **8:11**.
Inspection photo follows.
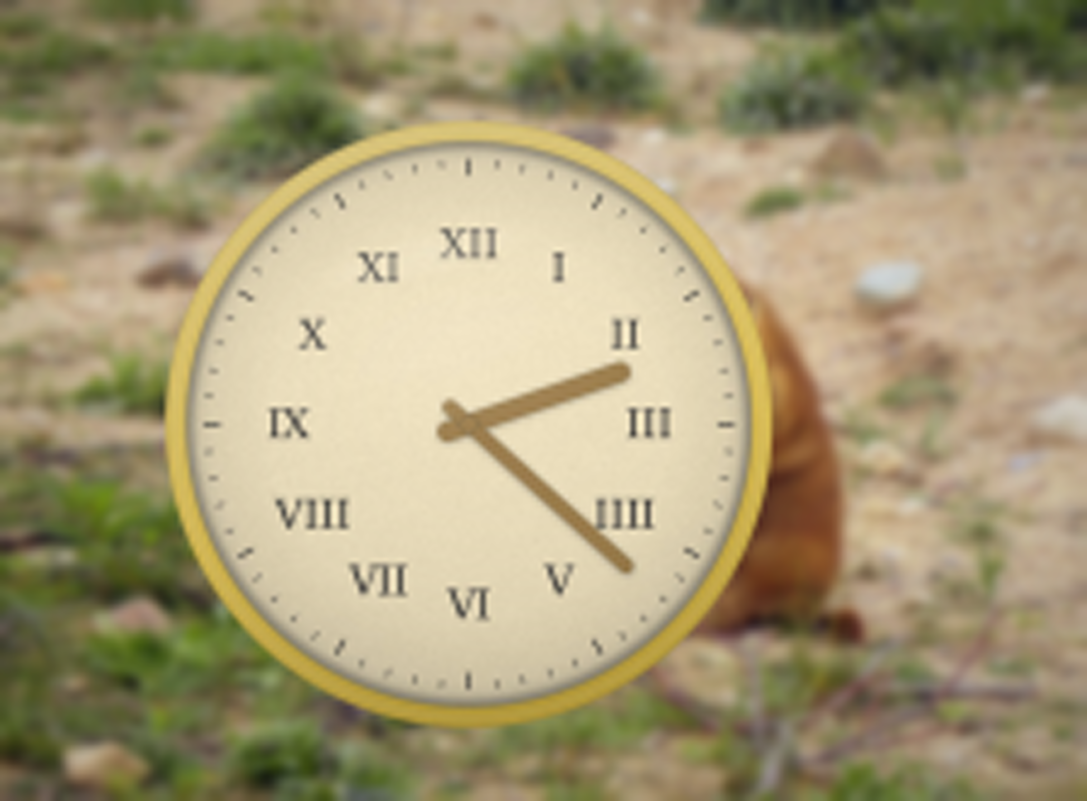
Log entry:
**2:22**
